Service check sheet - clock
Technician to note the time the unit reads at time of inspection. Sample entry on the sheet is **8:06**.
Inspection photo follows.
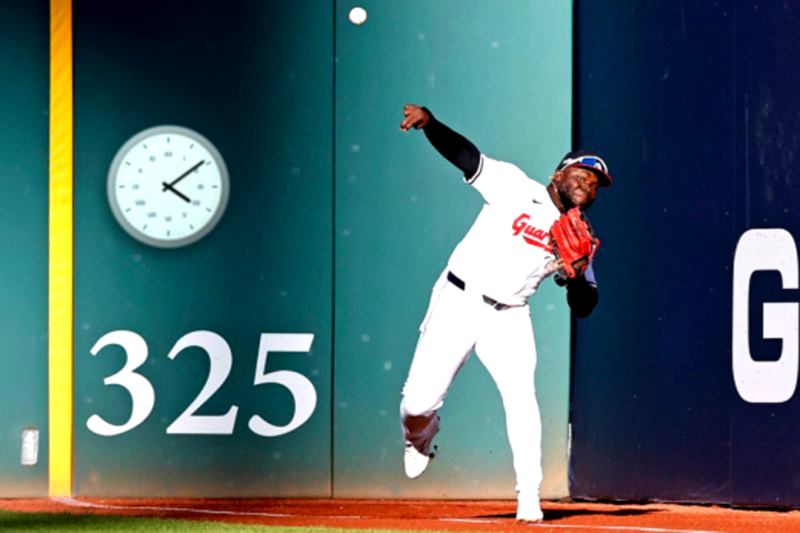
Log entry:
**4:09**
